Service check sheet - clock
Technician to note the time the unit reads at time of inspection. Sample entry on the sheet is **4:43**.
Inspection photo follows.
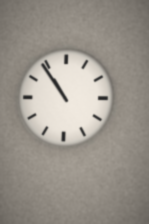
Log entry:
**10:54**
